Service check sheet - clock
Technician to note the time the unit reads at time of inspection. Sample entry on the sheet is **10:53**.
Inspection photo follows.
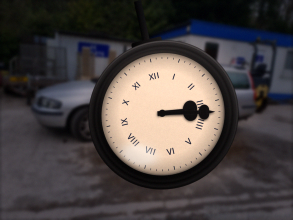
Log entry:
**3:17**
